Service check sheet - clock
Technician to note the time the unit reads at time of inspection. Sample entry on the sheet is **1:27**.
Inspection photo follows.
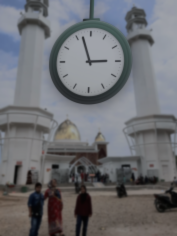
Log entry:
**2:57**
